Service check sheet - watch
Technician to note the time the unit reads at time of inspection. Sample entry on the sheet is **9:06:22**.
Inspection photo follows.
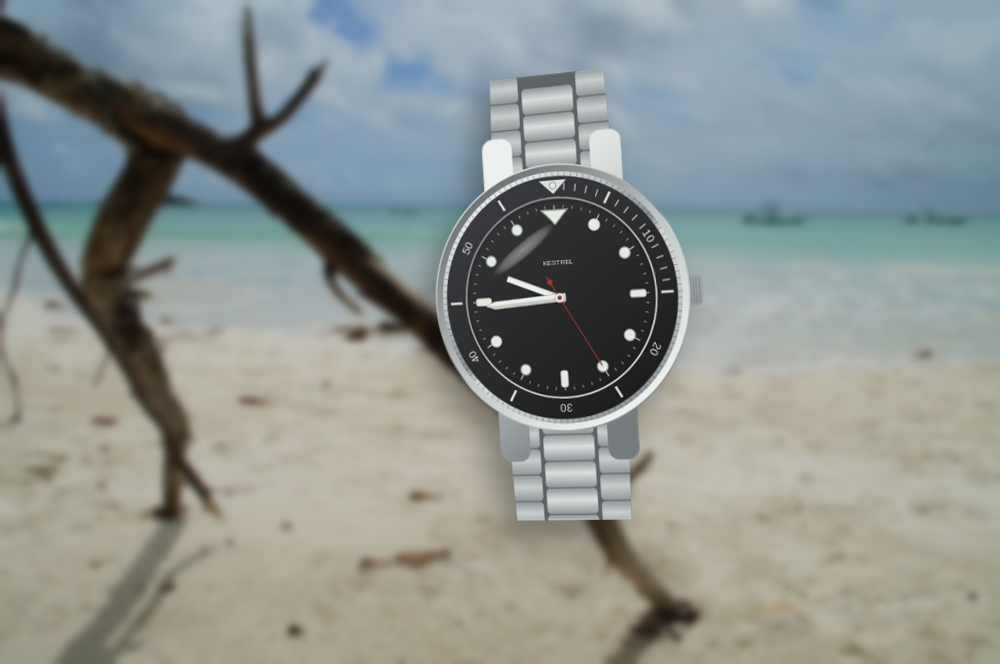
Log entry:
**9:44:25**
